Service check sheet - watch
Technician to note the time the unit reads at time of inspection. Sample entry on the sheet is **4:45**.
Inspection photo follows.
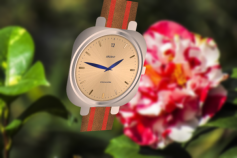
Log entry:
**1:47**
